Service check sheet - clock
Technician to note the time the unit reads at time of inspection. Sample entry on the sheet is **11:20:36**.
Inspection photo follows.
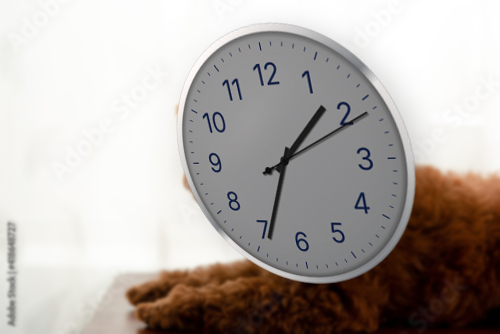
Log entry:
**1:34:11**
